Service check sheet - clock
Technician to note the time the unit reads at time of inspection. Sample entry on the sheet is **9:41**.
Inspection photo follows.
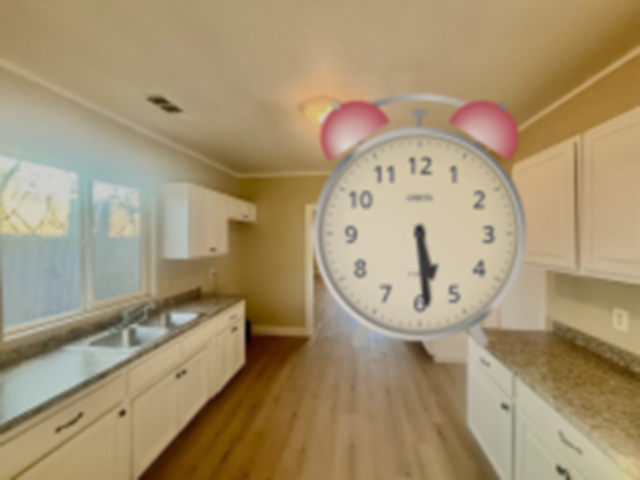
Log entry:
**5:29**
